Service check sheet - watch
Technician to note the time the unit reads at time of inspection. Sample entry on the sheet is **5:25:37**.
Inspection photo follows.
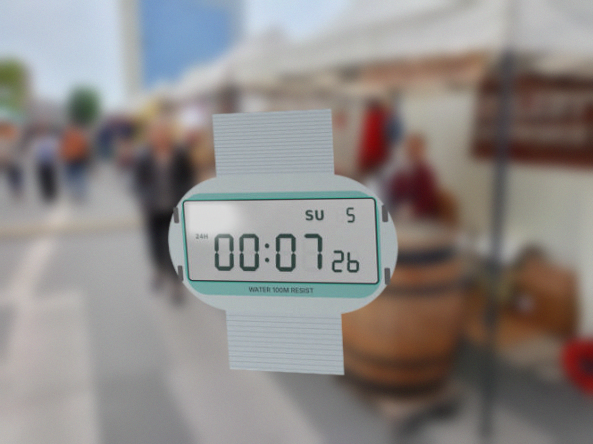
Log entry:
**0:07:26**
